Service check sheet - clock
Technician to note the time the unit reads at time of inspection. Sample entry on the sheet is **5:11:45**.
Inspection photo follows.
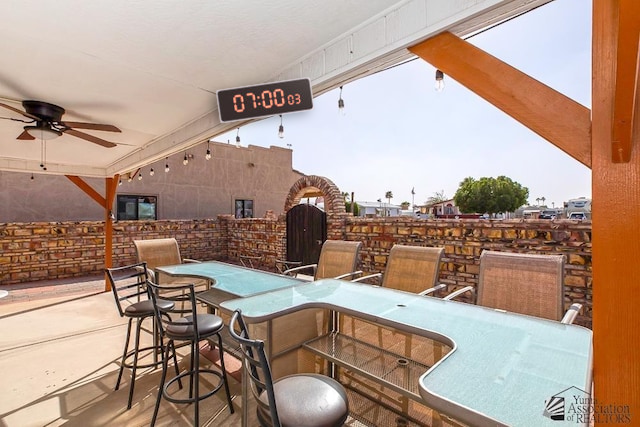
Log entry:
**7:00:03**
